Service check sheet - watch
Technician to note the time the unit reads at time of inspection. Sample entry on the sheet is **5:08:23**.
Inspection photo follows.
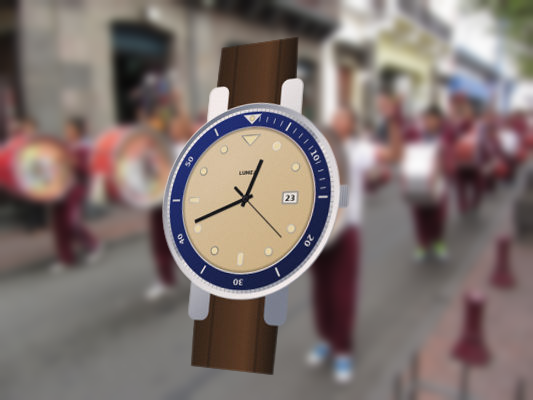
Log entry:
**12:41:22**
